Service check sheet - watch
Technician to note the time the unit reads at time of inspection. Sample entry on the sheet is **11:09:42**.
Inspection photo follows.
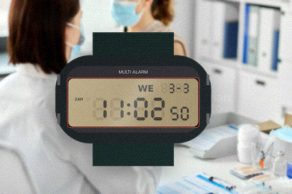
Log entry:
**11:02:50**
